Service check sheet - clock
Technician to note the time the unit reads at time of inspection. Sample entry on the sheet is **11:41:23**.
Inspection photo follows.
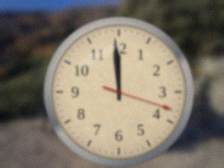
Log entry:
**11:59:18**
